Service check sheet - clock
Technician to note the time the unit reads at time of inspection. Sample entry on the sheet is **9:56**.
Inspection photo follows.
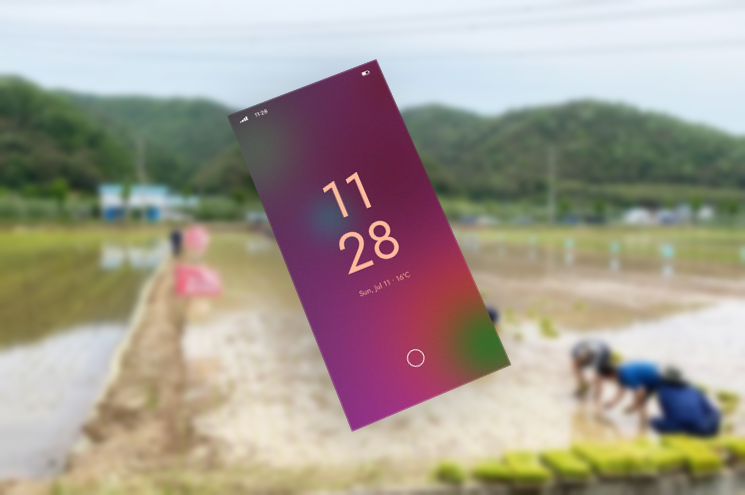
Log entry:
**11:28**
